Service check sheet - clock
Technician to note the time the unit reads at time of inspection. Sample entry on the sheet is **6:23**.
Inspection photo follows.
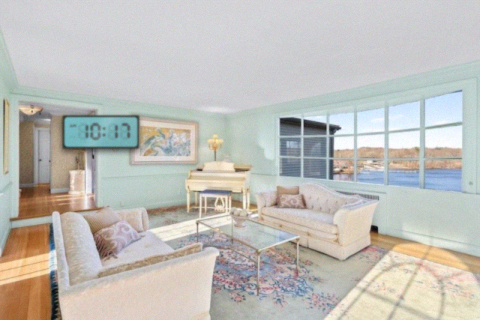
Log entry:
**10:17**
